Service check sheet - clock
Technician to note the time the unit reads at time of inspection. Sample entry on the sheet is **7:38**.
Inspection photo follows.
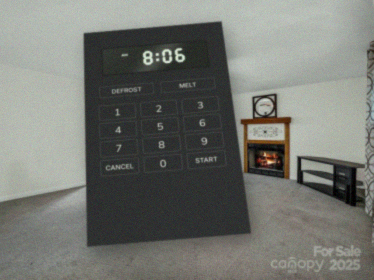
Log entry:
**8:06**
